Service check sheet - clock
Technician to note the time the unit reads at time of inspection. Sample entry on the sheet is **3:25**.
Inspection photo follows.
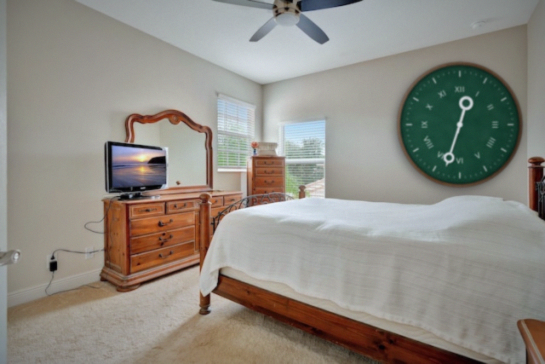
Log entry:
**12:33**
